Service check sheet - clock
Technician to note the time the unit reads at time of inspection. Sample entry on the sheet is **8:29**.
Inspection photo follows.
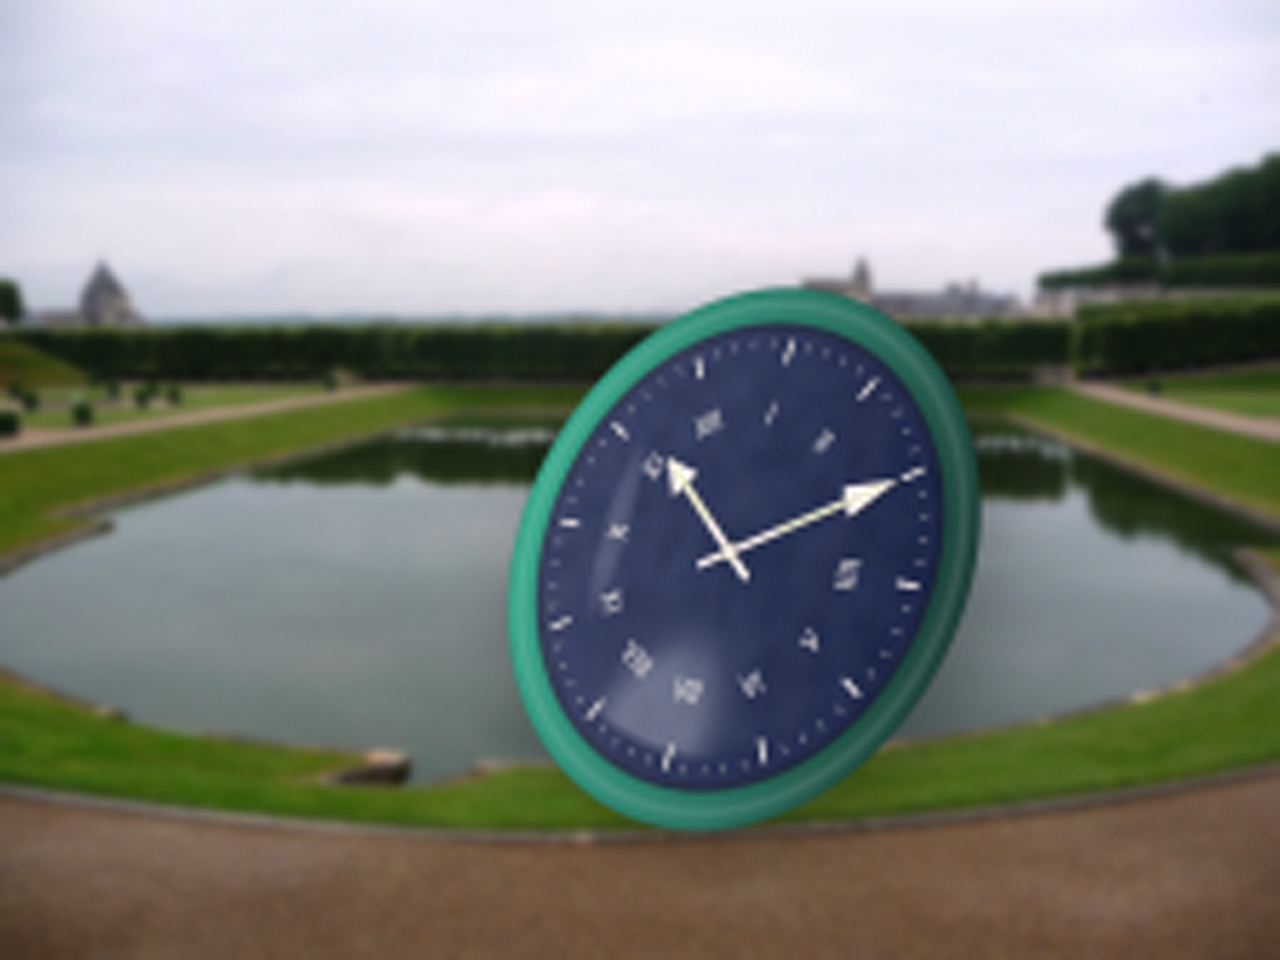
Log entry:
**11:15**
